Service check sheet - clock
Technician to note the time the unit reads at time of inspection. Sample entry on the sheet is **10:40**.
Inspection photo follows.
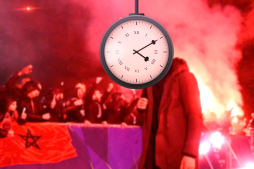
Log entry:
**4:10**
